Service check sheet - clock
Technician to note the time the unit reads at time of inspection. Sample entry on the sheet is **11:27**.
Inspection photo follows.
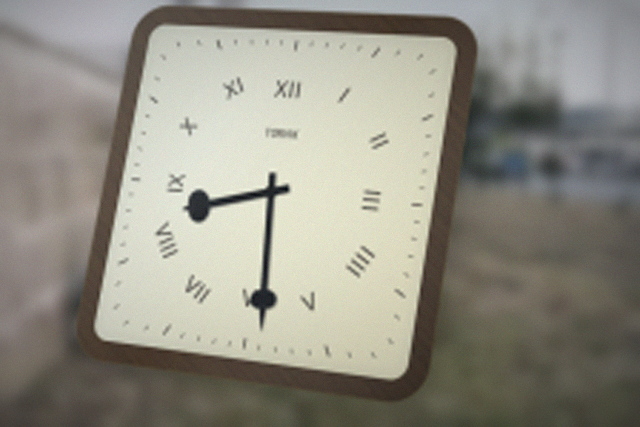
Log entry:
**8:29**
